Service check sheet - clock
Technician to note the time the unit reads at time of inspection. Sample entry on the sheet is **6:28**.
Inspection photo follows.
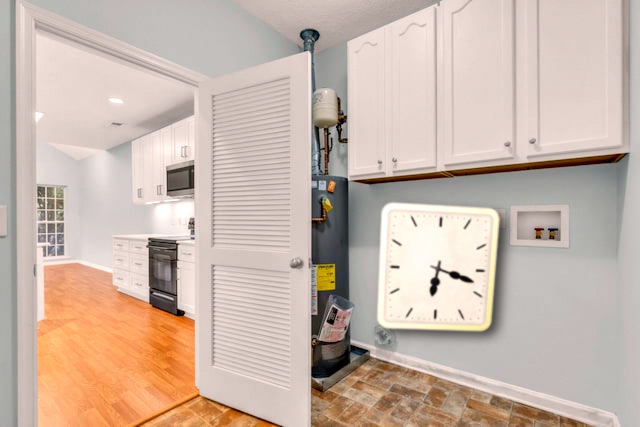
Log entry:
**6:18**
